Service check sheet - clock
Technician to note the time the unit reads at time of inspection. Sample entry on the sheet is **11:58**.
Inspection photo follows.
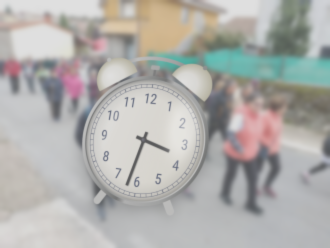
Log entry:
**3:32**
